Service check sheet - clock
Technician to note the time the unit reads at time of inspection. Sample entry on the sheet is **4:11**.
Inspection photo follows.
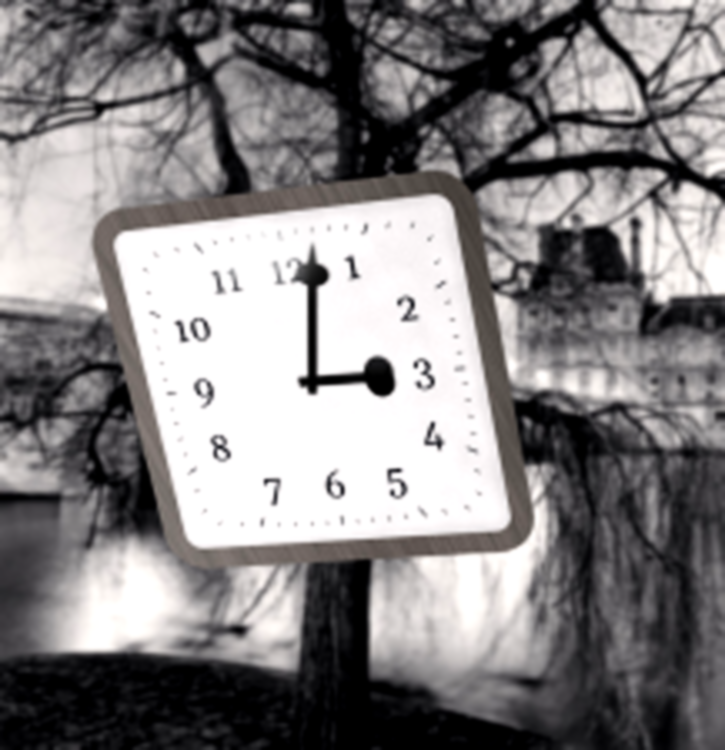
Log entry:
**3:02**
